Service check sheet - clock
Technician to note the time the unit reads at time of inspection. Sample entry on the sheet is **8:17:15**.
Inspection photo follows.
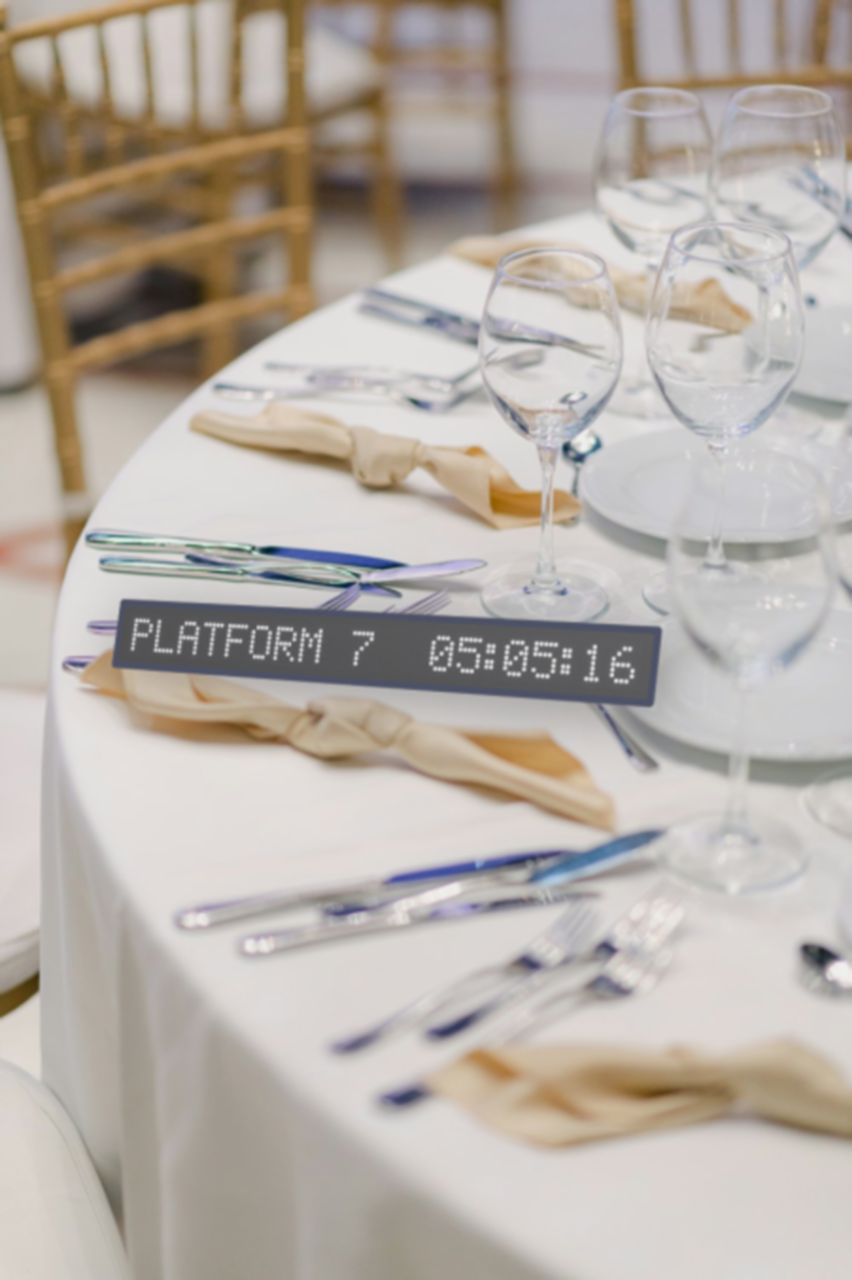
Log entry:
**5:05:16**
